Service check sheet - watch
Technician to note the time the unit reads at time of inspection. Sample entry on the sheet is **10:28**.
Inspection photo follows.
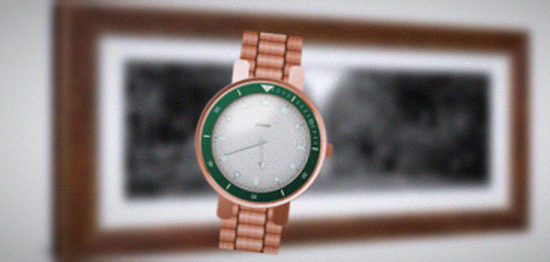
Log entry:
**5:41**
